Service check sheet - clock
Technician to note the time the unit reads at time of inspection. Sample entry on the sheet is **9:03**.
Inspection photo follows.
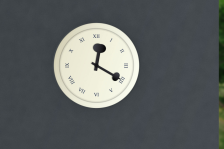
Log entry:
**12:20**
